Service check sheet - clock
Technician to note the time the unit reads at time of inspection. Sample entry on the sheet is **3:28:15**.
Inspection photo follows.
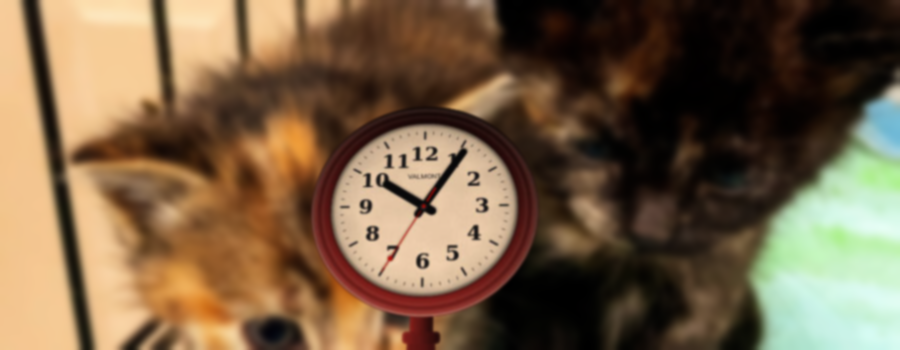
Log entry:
**10:05:35**
